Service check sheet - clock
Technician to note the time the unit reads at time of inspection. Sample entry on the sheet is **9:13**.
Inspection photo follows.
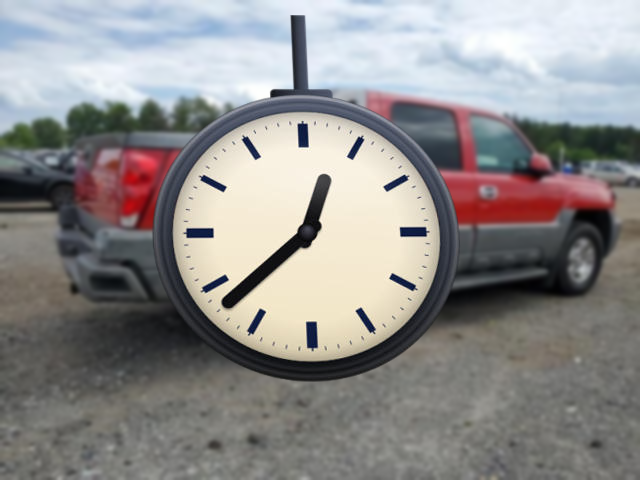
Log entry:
**12:38**
